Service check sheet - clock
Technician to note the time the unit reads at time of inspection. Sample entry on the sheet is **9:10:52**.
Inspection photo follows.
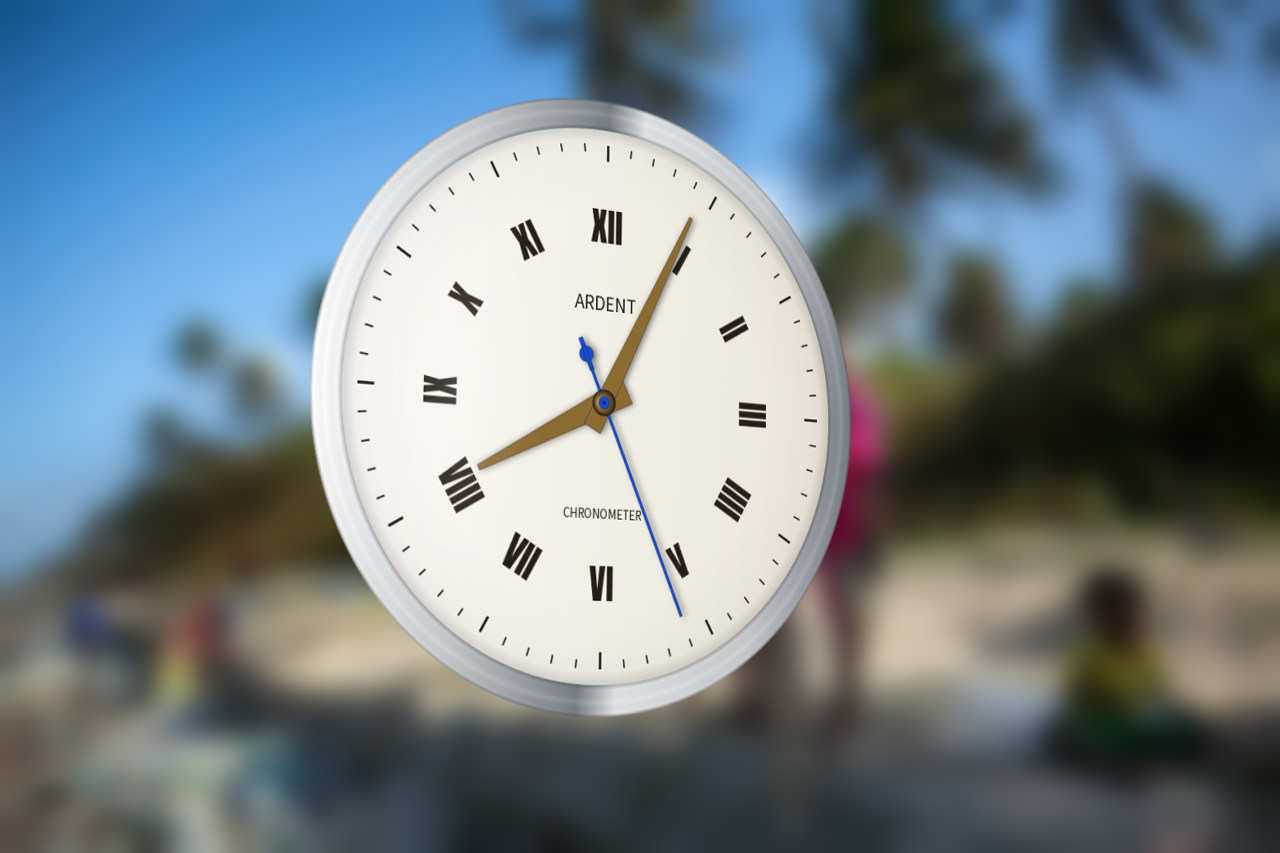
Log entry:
**8:04:26**
